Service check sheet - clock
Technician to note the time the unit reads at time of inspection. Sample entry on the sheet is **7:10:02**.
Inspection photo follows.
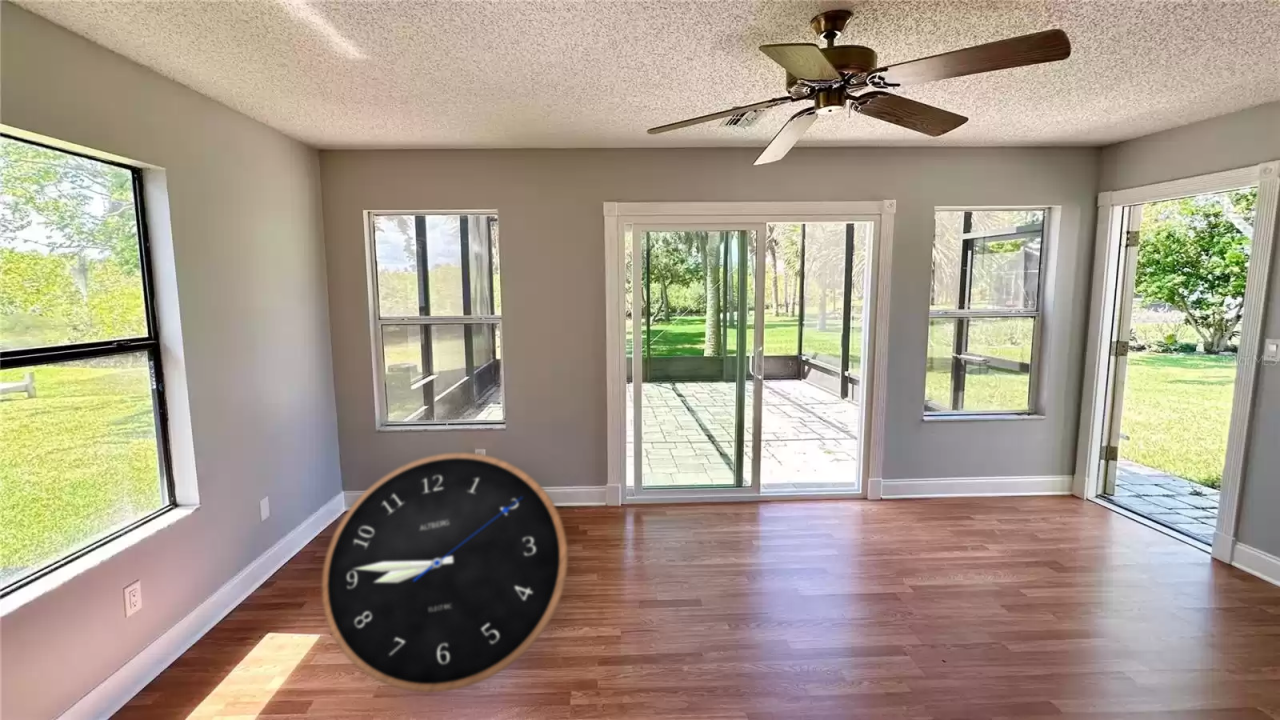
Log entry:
**8:46:10**
